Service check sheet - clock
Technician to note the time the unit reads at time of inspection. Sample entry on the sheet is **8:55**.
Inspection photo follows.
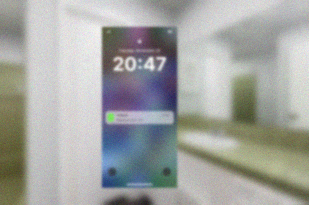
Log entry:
**20:47**
